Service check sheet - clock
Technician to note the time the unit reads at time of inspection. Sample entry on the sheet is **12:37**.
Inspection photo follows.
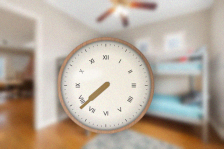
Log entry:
**7:38**
